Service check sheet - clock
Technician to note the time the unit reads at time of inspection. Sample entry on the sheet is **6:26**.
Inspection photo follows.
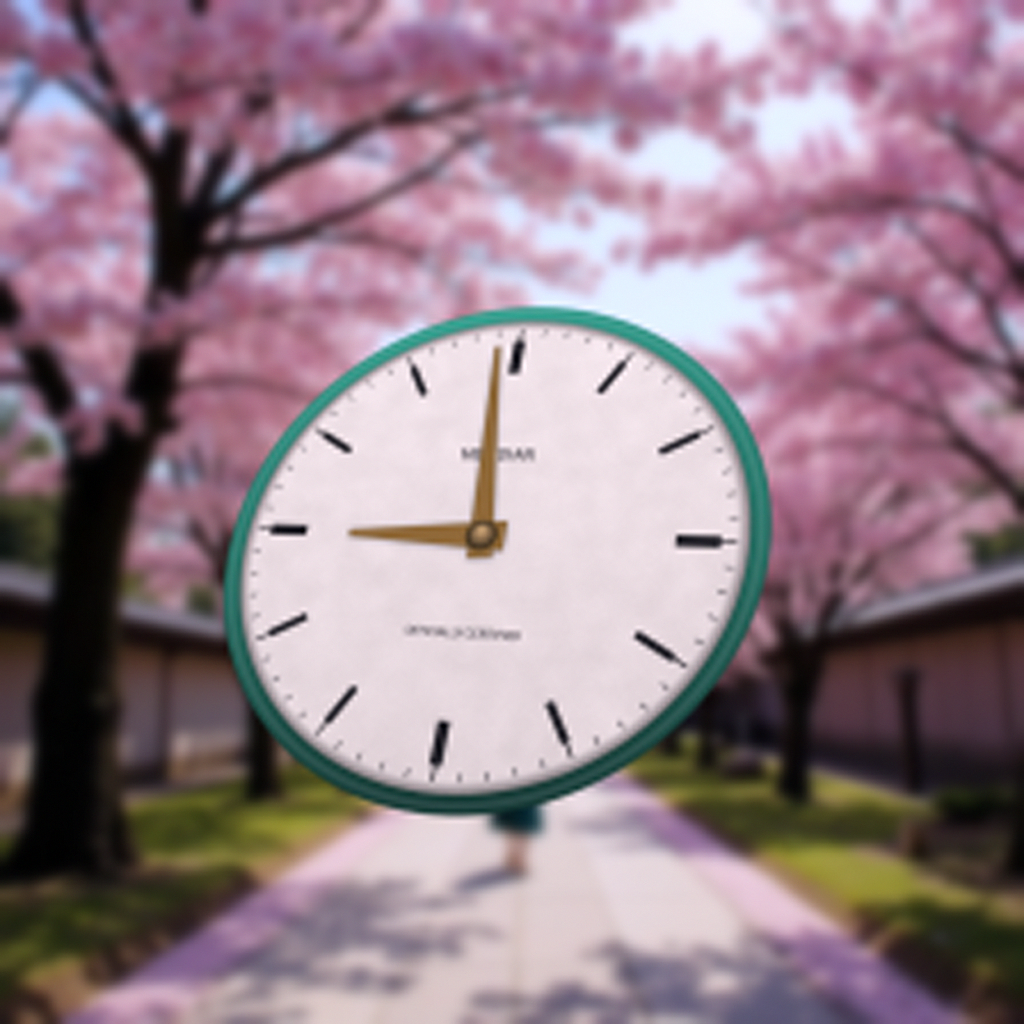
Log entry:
**8:59**
